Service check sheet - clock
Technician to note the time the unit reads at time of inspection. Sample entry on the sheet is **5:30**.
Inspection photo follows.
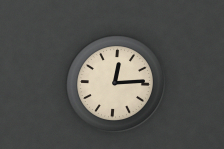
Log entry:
**12:14**
